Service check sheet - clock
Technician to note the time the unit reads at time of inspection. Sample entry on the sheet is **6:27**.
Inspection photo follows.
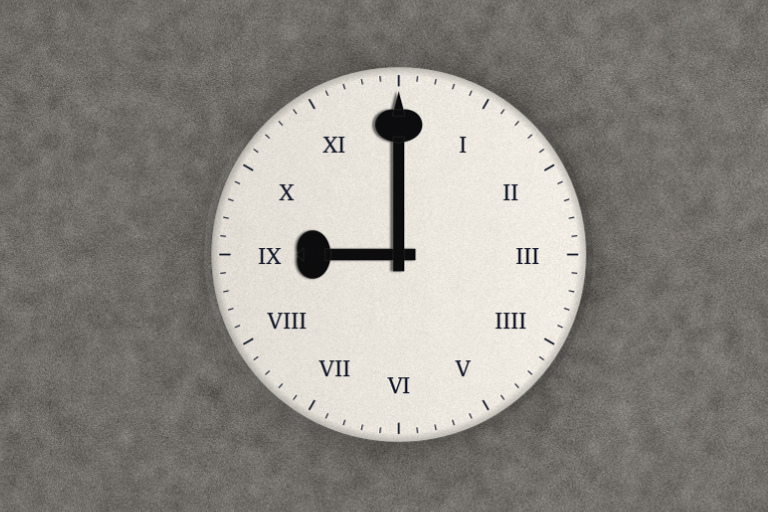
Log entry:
**9:00**
